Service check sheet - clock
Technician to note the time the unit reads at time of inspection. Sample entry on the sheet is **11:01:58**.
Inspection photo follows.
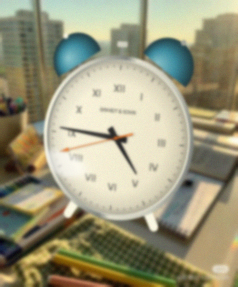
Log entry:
**4:45:42**
